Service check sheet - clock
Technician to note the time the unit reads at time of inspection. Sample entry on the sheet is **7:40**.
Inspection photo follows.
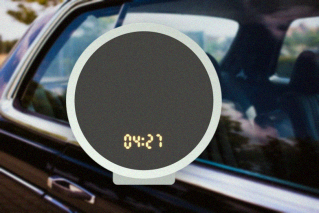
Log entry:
**4:27**
